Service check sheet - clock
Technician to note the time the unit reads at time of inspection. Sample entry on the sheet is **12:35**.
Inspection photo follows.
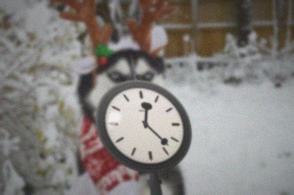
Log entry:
**12:23**
